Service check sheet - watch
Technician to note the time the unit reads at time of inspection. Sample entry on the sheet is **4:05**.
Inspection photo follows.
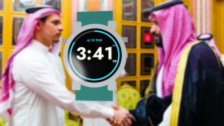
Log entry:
**3:41**
